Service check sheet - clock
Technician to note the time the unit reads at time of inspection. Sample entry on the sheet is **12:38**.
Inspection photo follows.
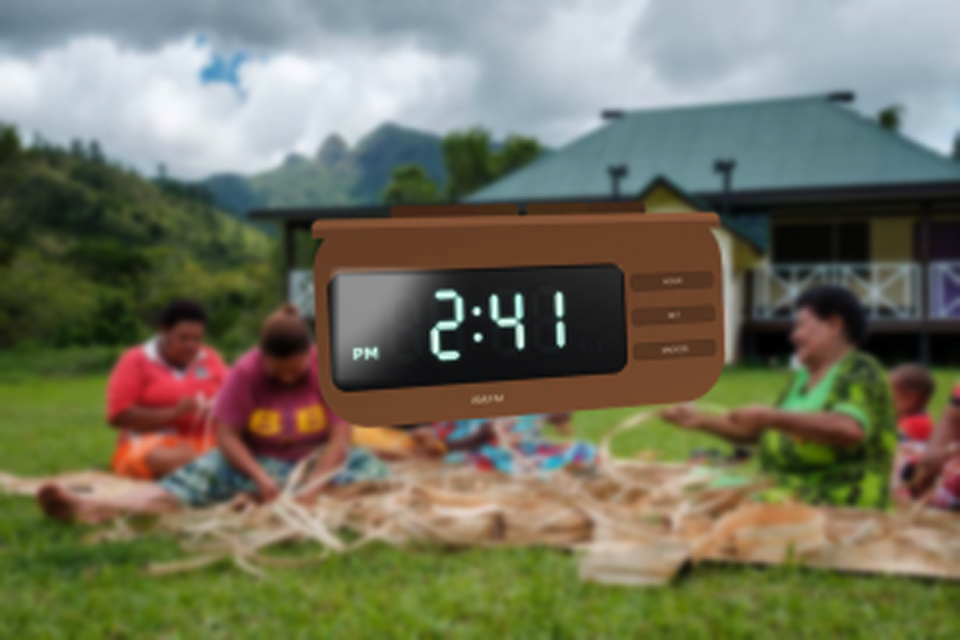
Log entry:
**2:41**
